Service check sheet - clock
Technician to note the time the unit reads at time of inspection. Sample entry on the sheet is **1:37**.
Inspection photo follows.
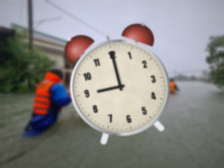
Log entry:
**9:00**
